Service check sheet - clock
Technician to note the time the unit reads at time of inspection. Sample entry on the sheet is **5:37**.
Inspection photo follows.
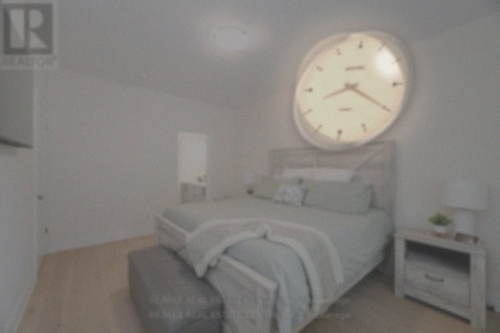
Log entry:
**8:20**
